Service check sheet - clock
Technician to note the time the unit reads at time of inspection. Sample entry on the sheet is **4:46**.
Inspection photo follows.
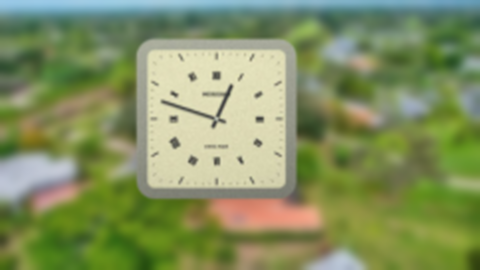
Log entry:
**12:48**
